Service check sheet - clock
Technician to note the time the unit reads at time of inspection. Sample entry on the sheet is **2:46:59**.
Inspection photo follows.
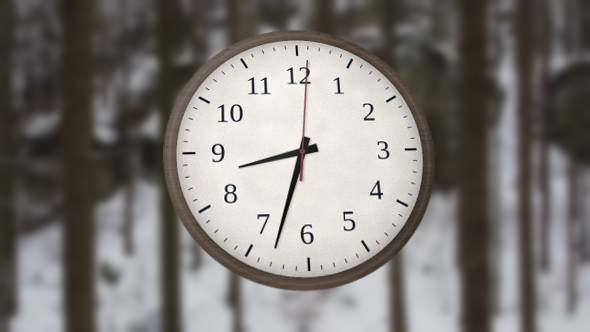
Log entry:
**8:33:01**
